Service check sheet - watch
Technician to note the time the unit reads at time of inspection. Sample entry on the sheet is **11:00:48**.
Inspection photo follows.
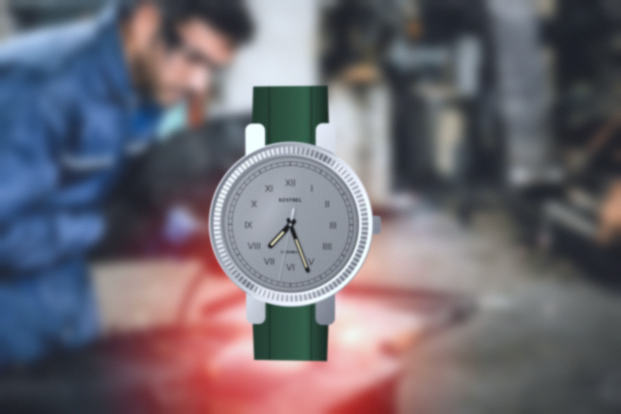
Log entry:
**7:26:32**
